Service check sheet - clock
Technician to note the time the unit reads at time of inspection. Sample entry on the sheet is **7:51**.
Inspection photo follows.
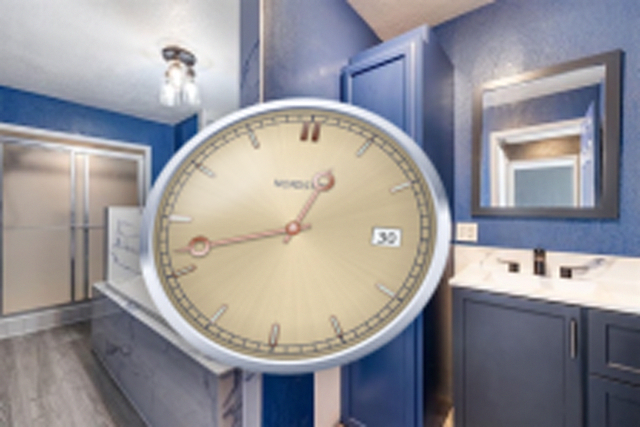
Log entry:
**12:42**
